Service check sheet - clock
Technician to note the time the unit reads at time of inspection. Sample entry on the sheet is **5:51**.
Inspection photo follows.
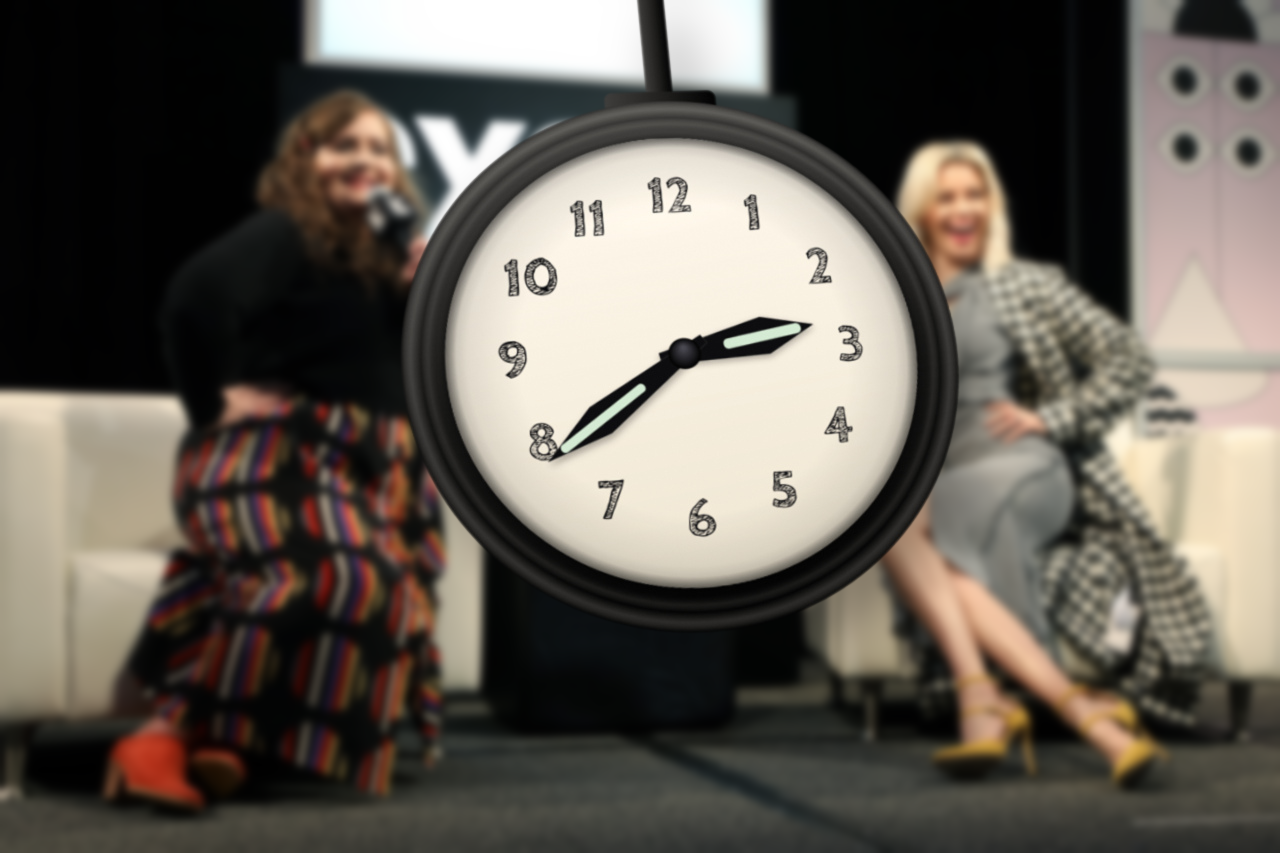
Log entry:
**2:39**
